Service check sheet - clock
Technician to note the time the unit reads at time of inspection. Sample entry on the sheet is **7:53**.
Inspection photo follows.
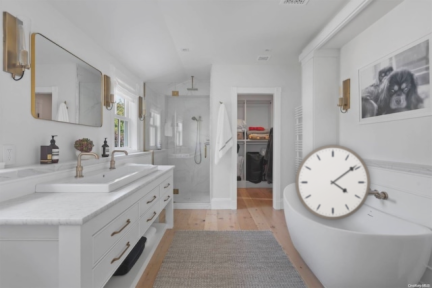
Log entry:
**4:09**
